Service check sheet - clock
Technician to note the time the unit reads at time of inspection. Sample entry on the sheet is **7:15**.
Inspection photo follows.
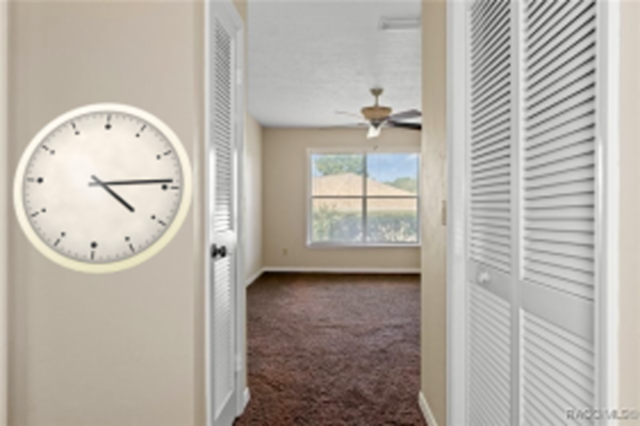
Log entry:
**4:14**
